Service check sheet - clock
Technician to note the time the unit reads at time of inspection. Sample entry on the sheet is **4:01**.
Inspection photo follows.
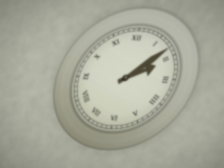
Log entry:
**2:08**
